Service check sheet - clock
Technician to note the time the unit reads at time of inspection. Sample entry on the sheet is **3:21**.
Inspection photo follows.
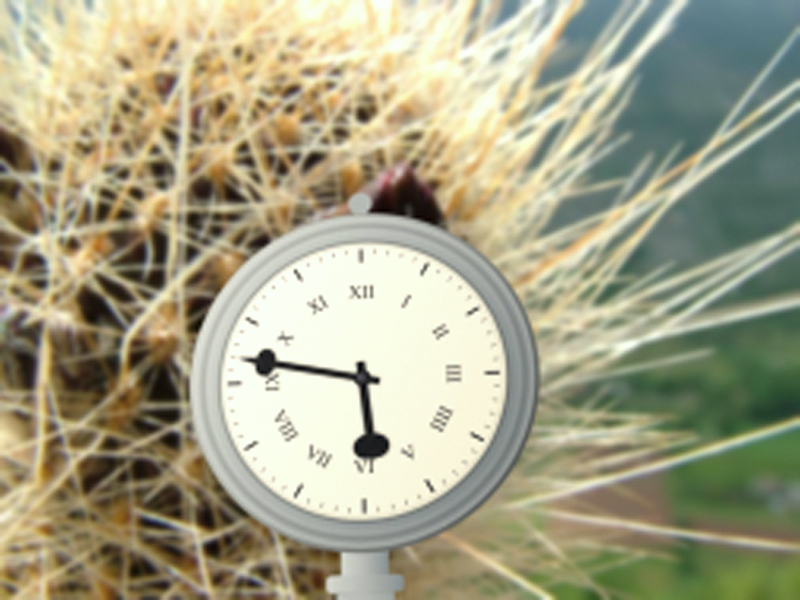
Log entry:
**5:47**
